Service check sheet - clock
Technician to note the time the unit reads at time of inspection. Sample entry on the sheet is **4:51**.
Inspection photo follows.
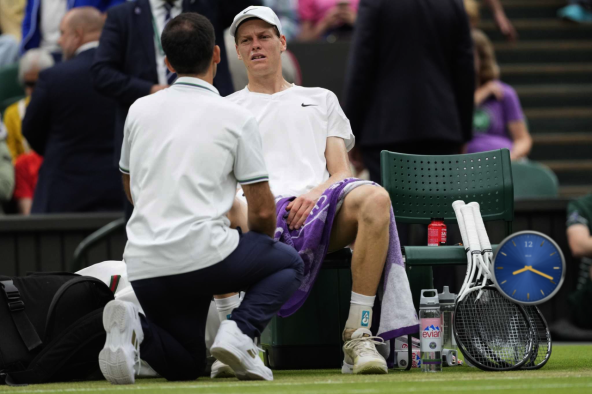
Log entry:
**8:19**
